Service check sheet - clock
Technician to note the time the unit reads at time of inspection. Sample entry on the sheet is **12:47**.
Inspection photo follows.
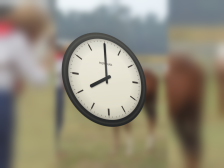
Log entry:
**8:00**
